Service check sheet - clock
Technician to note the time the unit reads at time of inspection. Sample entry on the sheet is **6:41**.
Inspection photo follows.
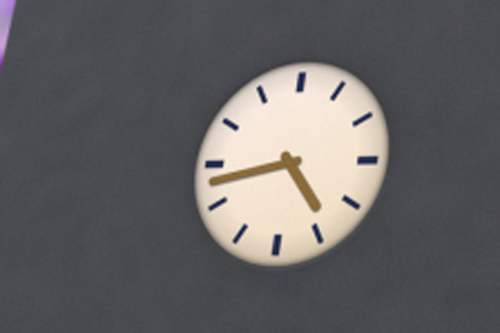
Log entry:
**4:43**
